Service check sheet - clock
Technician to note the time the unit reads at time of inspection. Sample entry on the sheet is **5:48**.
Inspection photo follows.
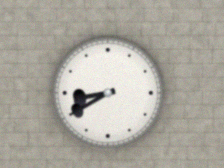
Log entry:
**8:40**
